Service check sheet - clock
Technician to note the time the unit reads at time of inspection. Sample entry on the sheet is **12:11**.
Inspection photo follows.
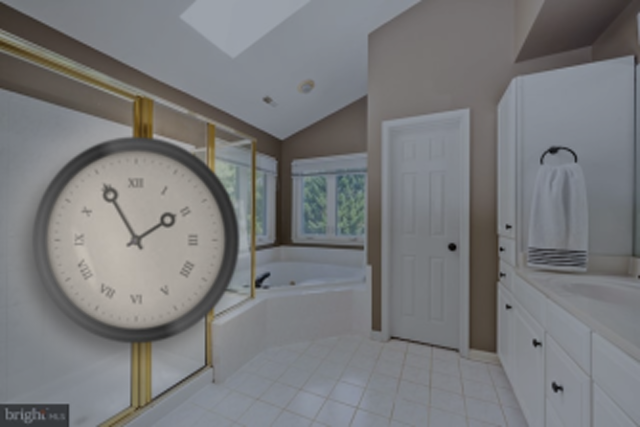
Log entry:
**1:55**
